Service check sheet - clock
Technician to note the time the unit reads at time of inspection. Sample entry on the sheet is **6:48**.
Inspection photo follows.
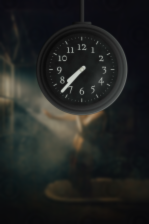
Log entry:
**7:37**
